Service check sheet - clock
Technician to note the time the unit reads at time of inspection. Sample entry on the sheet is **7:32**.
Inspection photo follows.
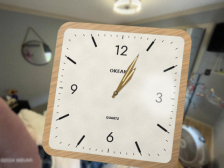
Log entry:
**1:04**
